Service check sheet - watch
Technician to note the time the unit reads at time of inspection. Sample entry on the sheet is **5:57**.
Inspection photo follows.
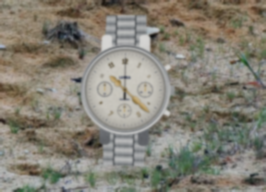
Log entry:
**10:22**
